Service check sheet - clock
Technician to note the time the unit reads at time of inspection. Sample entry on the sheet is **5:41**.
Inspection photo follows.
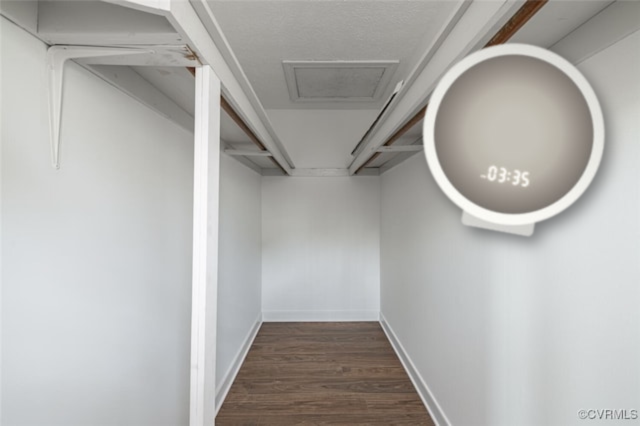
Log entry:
**3:35**
